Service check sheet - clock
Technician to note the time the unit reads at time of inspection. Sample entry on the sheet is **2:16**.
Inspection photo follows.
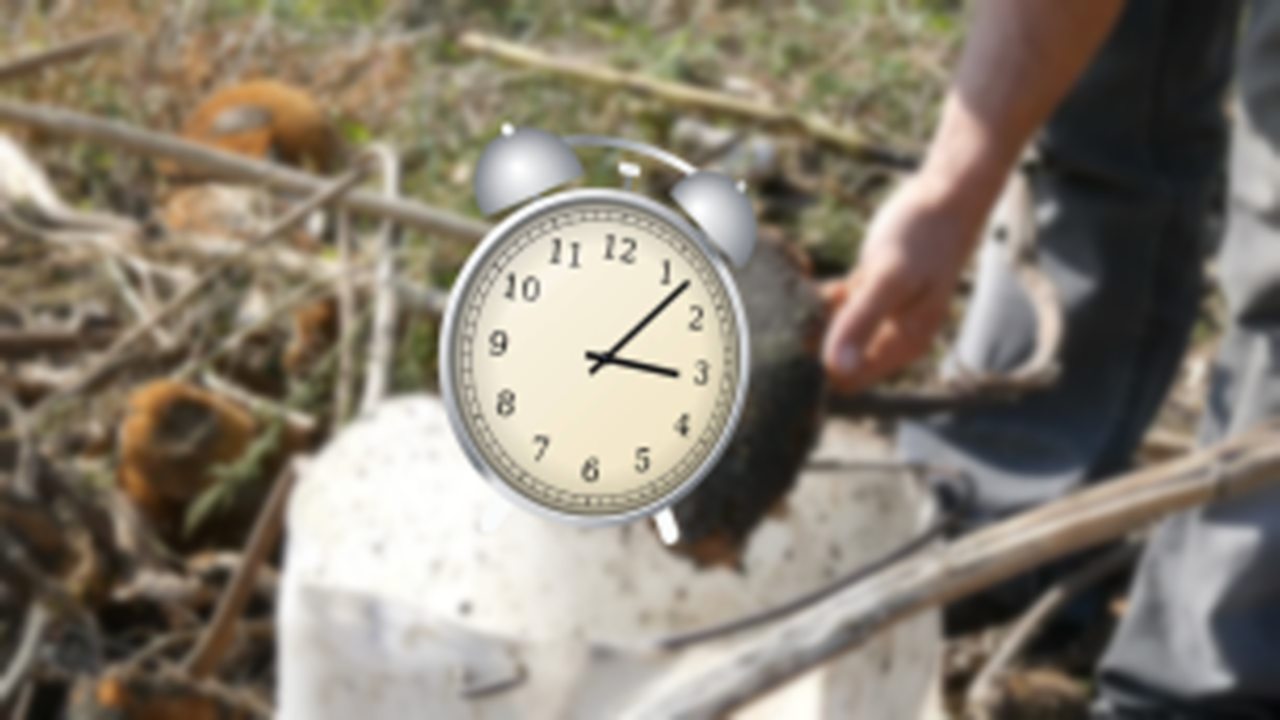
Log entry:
**3:07**
